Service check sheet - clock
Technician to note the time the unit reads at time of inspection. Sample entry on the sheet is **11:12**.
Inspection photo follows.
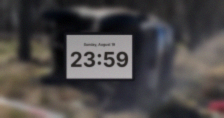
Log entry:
**23:59**
